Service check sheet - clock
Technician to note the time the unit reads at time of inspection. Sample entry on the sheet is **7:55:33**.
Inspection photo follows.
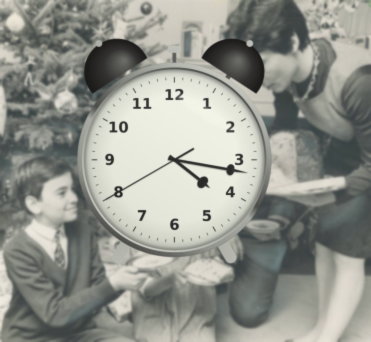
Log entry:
**4:16:40**
